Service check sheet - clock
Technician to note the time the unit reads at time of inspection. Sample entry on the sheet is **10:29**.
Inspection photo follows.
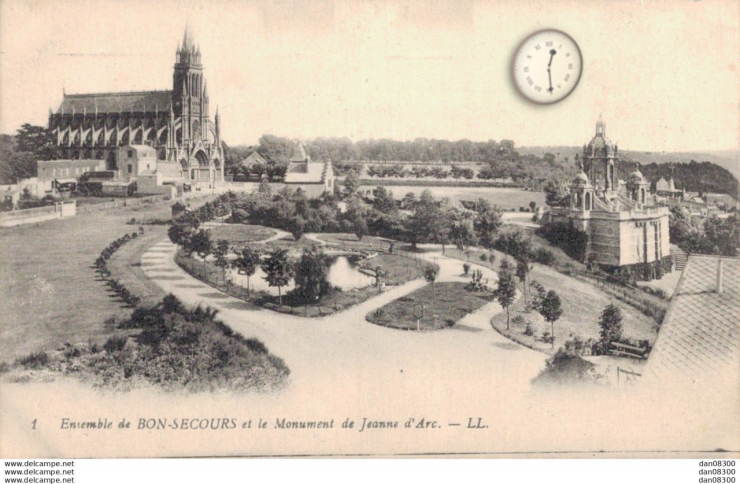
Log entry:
**12:29**
